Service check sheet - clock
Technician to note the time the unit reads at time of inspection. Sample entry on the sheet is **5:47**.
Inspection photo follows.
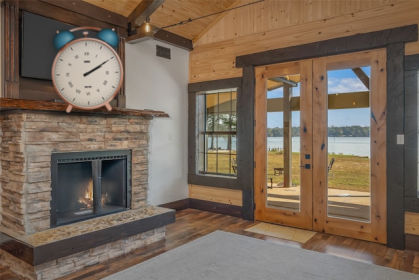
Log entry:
**2:10**
